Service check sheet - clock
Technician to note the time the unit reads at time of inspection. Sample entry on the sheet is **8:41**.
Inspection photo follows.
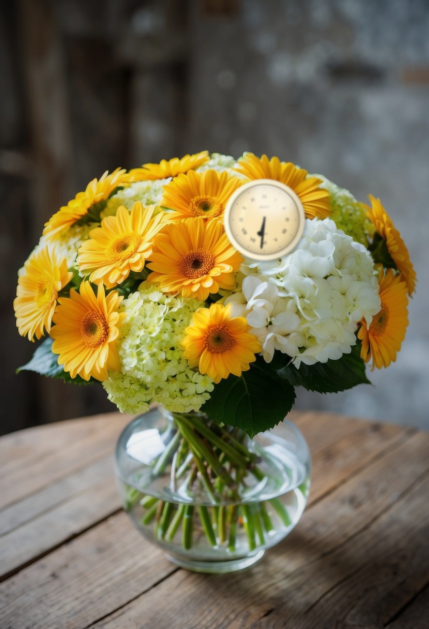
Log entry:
**6:31**
